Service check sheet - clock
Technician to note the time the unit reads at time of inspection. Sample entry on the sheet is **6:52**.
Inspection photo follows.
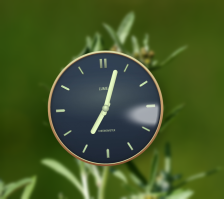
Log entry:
**7:03**
